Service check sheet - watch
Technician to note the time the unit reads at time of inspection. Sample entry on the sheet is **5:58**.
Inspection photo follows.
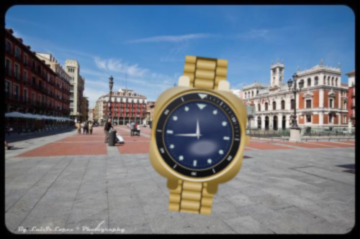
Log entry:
**11:44**
